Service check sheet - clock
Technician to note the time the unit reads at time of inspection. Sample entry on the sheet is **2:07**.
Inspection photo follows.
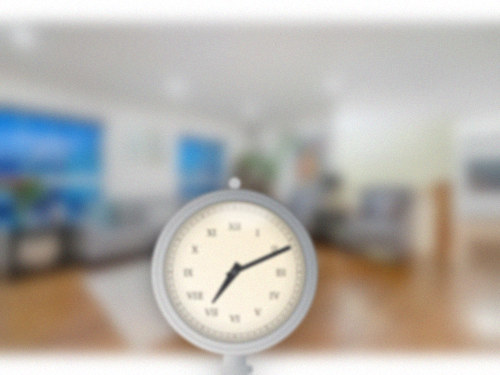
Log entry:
**7:11**
